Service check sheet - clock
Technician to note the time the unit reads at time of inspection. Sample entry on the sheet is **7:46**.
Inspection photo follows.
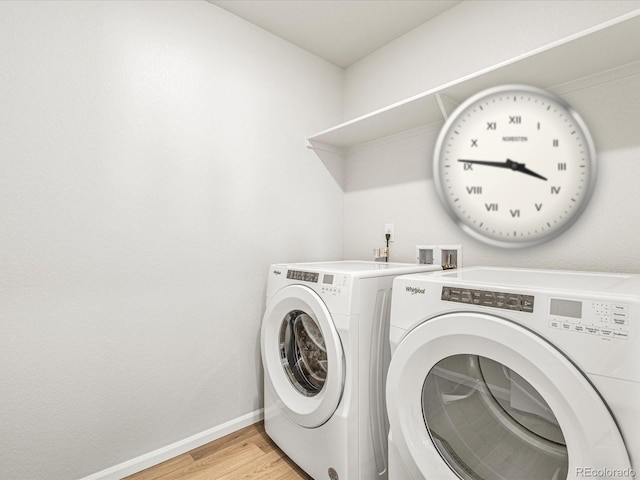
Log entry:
**3:46**
